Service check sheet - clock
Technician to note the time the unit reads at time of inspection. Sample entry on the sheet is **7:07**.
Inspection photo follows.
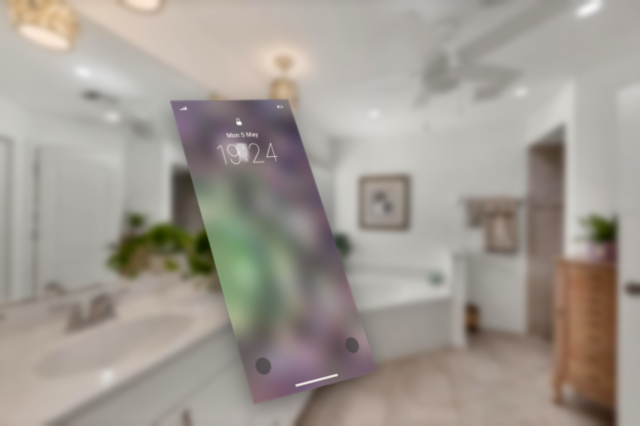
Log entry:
**19:24**
